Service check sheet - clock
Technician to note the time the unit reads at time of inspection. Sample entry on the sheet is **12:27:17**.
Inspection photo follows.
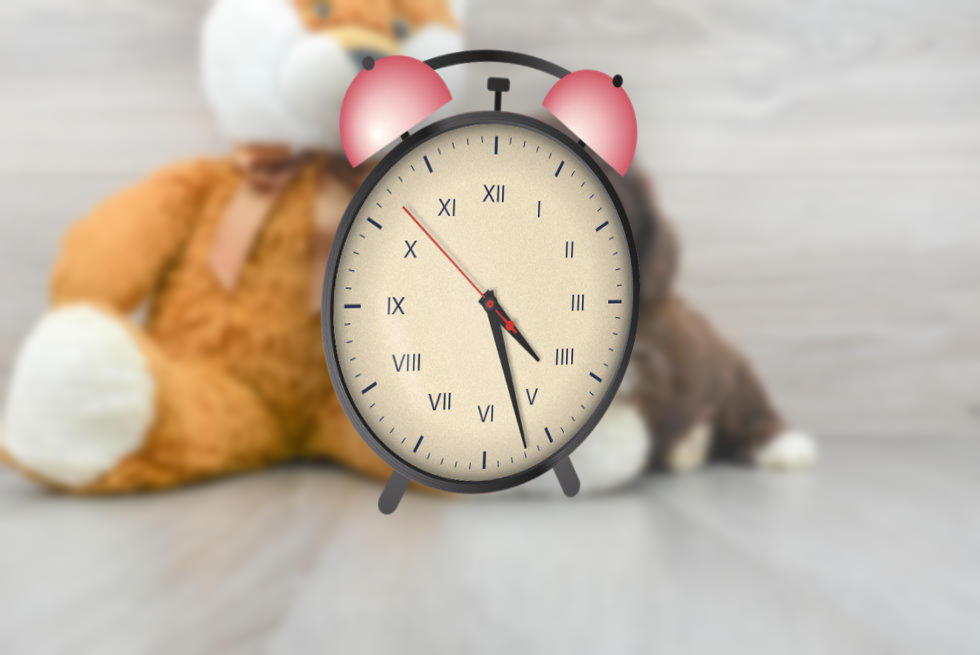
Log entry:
**4:26:52**
